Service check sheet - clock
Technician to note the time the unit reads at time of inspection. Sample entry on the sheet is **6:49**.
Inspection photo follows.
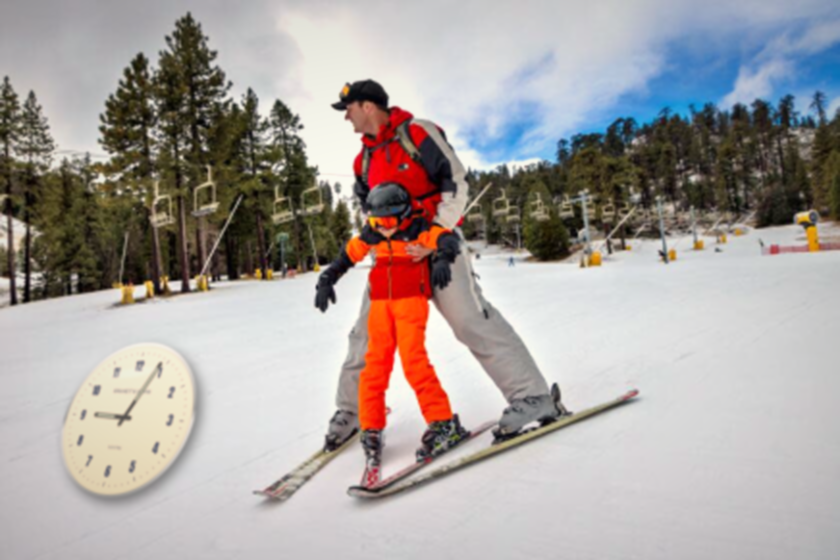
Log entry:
**9:04**
